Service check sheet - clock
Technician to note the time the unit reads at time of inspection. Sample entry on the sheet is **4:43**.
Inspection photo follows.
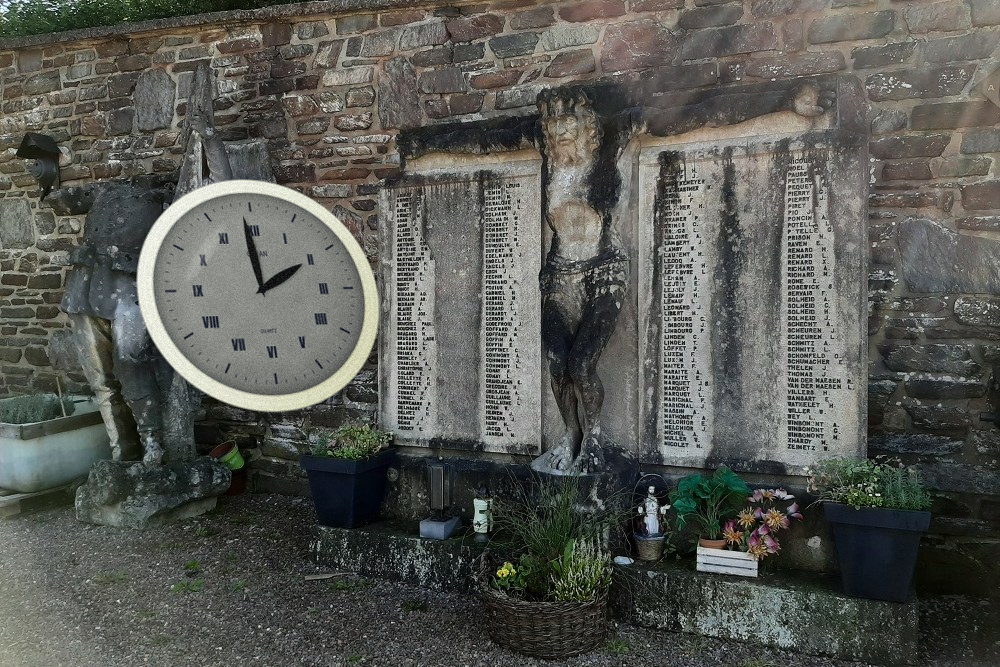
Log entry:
**1:59**
